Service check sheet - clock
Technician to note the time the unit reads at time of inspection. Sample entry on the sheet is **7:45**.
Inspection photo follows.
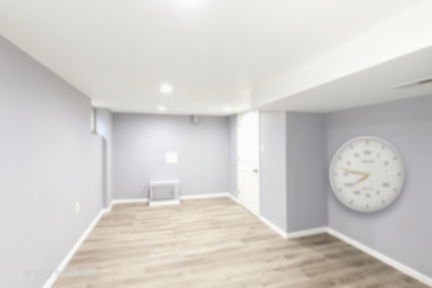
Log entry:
**7:47**
